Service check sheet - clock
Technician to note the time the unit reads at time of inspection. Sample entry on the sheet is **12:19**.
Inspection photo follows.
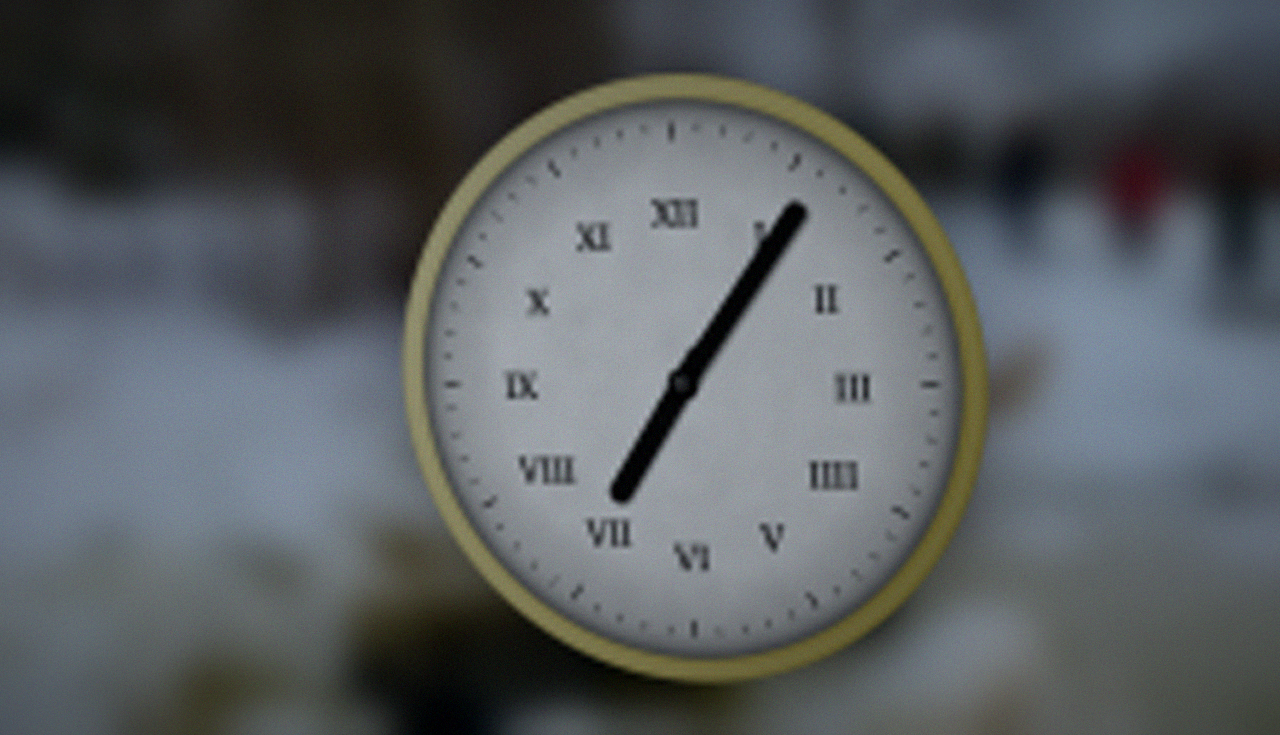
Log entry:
**7:06**
